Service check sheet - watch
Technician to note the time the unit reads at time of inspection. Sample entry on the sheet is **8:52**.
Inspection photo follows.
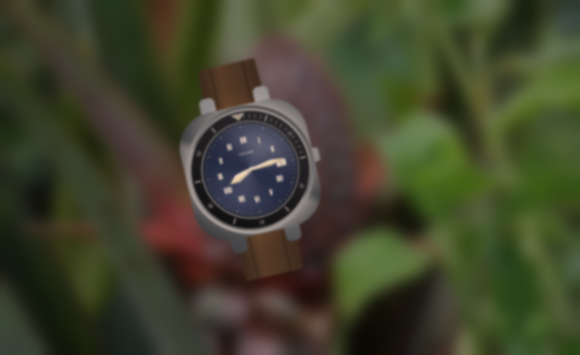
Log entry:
**8:14**
